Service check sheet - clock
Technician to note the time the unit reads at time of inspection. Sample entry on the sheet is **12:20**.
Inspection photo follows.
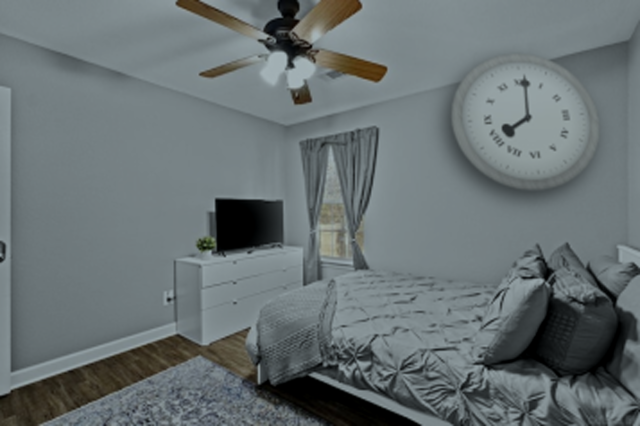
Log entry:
**8:01**
